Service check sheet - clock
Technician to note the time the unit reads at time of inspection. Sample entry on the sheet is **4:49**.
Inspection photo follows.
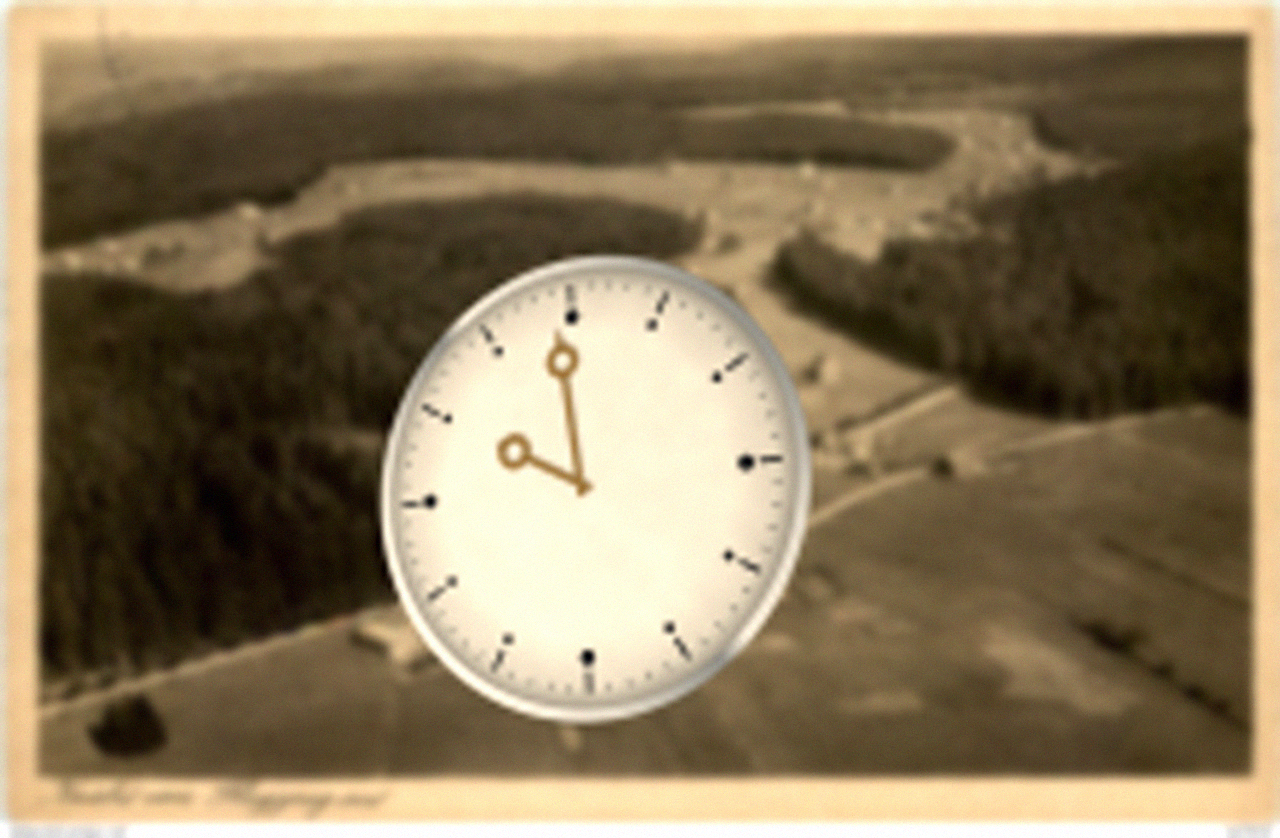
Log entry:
**9:59**
